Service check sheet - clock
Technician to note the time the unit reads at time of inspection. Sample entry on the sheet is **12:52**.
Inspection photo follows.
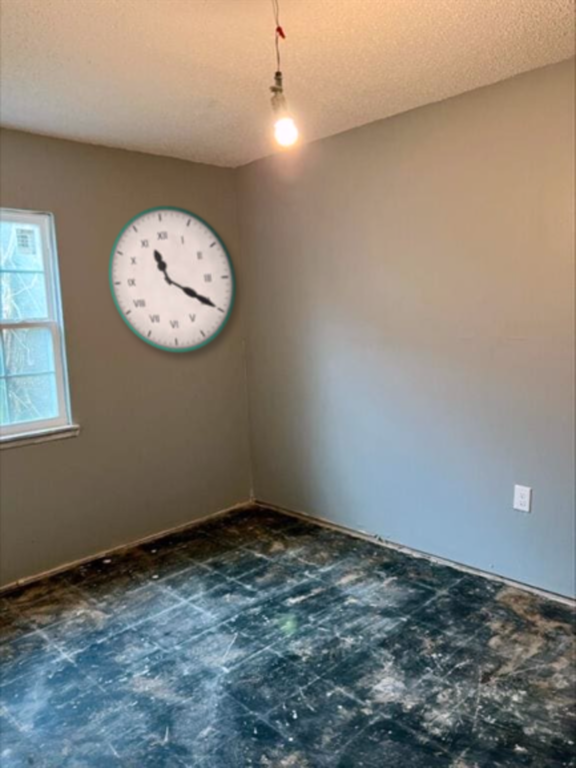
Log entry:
**11:20**
